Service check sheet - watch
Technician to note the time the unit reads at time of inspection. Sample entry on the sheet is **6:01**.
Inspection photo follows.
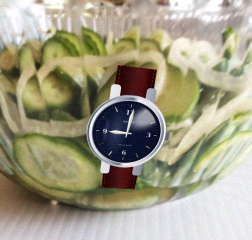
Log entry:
**9:01**
